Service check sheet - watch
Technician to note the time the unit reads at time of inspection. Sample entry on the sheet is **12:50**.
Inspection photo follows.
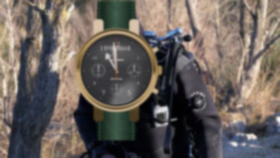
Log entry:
**10:59**
